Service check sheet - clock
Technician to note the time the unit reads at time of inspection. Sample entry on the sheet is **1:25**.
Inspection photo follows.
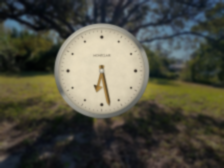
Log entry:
**6:28**
